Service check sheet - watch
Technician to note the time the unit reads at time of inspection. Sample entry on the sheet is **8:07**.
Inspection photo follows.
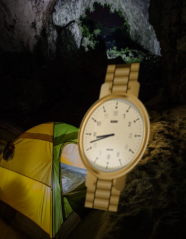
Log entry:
**8:42**
